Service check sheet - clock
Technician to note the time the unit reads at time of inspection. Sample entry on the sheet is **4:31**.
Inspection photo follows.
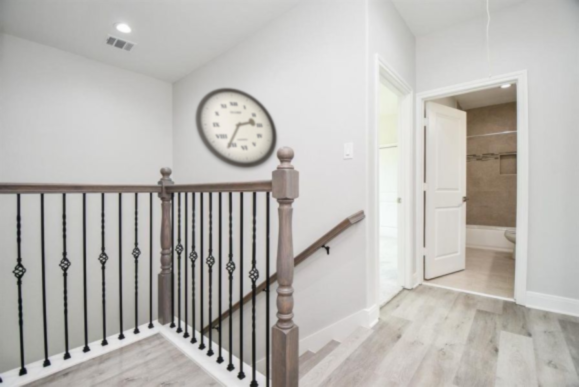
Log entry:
**2:36**
